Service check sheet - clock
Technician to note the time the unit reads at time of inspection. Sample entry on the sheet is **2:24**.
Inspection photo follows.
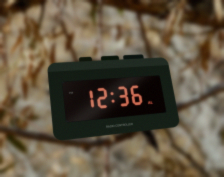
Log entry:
**12:36**
